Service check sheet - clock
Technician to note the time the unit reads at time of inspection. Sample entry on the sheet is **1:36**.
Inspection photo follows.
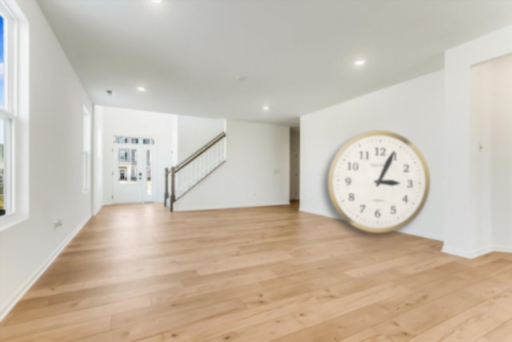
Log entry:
**3:04**
